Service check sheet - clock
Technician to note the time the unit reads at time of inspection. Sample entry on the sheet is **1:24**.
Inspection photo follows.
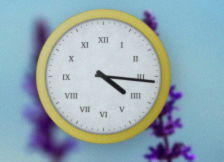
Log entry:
**4:16**
